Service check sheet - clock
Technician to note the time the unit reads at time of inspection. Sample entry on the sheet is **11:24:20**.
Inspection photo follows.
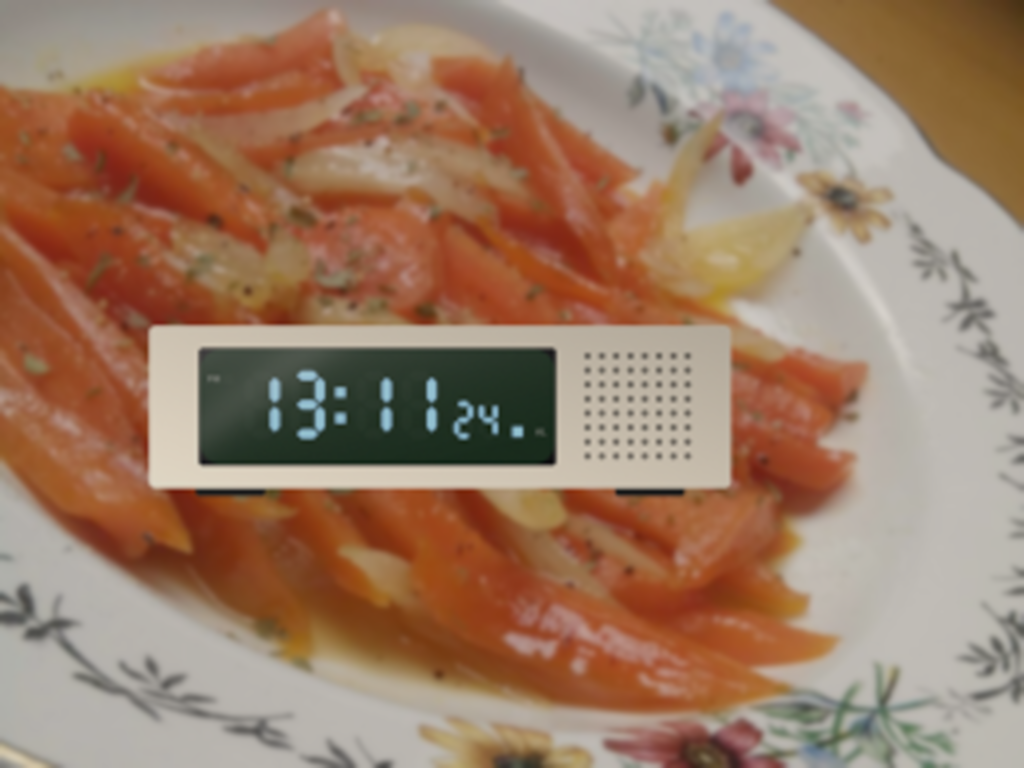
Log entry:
**13:11:24**
